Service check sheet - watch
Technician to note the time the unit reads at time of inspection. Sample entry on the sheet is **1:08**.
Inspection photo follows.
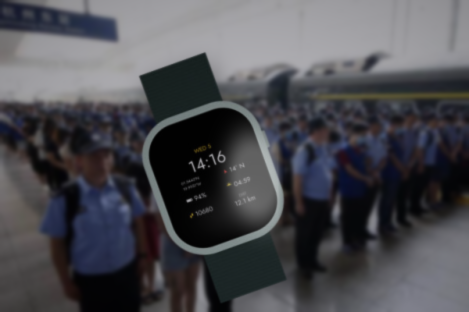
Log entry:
**14:16**
